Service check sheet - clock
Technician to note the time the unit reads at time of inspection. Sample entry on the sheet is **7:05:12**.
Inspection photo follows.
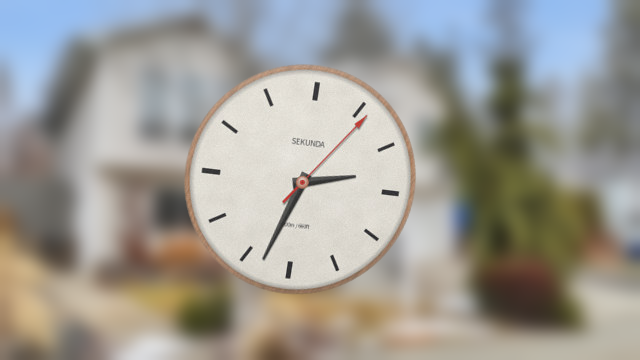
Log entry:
**2:33:06**
